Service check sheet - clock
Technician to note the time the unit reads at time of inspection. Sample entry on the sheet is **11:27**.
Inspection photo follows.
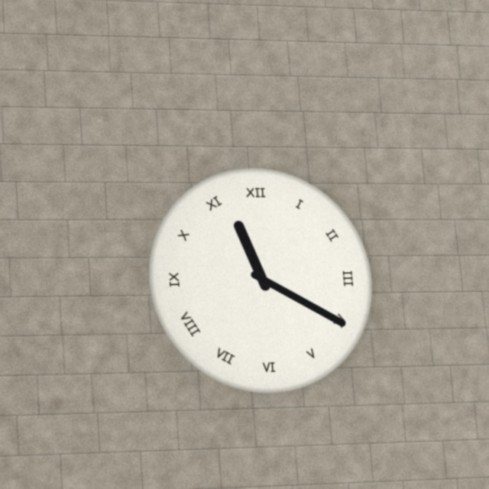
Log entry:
**11:20**
